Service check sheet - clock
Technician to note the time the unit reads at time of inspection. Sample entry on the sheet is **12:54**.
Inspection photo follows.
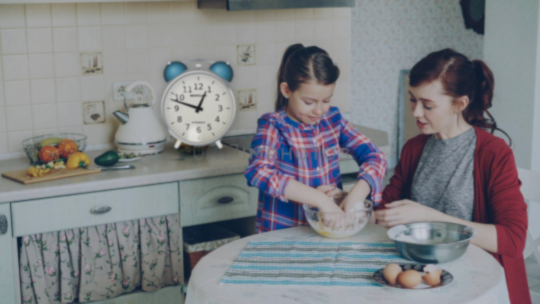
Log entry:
**12:48**
